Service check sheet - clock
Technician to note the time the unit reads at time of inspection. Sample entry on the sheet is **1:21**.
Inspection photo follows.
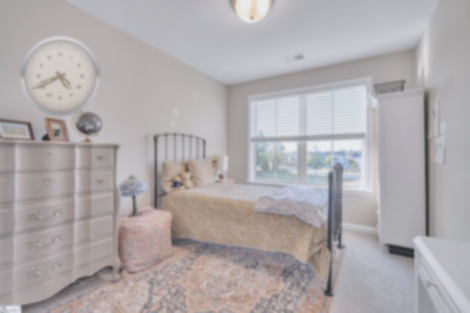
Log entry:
**4:41**
